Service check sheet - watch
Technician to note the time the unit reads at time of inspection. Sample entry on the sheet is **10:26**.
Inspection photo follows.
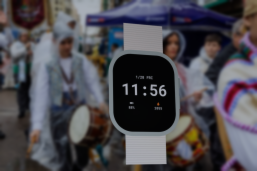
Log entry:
**11:56**
